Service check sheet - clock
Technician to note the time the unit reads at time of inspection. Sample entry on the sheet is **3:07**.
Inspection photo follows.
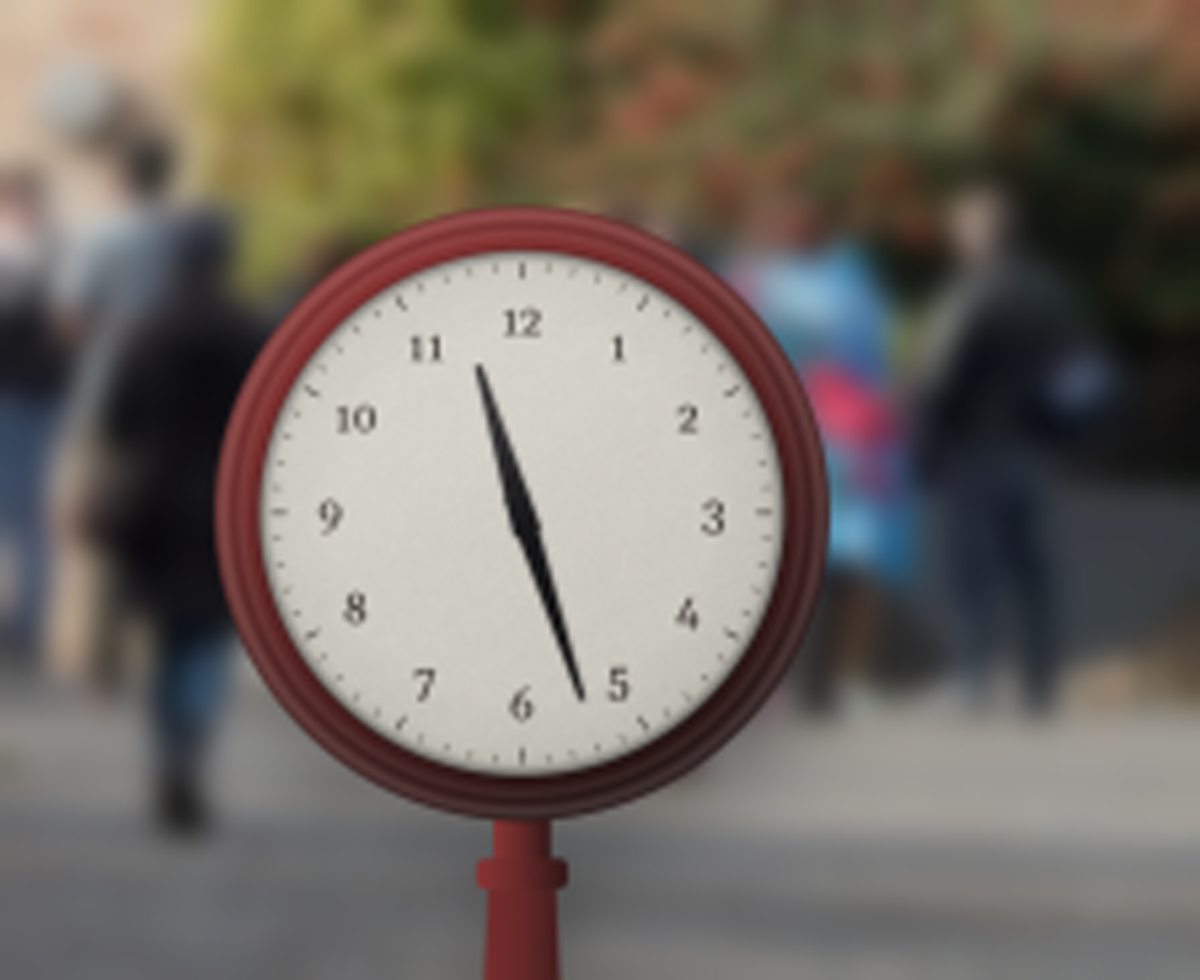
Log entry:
**11:27**
